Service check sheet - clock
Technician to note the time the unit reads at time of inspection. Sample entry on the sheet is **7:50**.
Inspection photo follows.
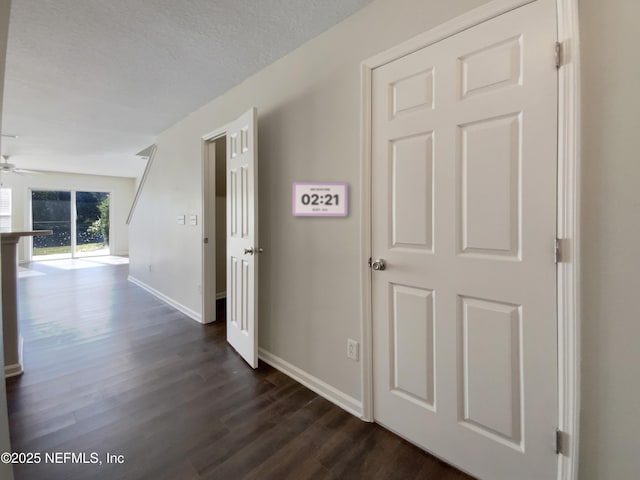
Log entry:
**2:21**
